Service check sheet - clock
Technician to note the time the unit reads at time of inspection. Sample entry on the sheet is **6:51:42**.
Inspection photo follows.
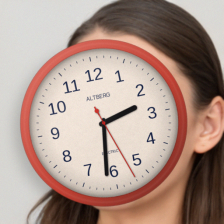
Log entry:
**2:31:27**
